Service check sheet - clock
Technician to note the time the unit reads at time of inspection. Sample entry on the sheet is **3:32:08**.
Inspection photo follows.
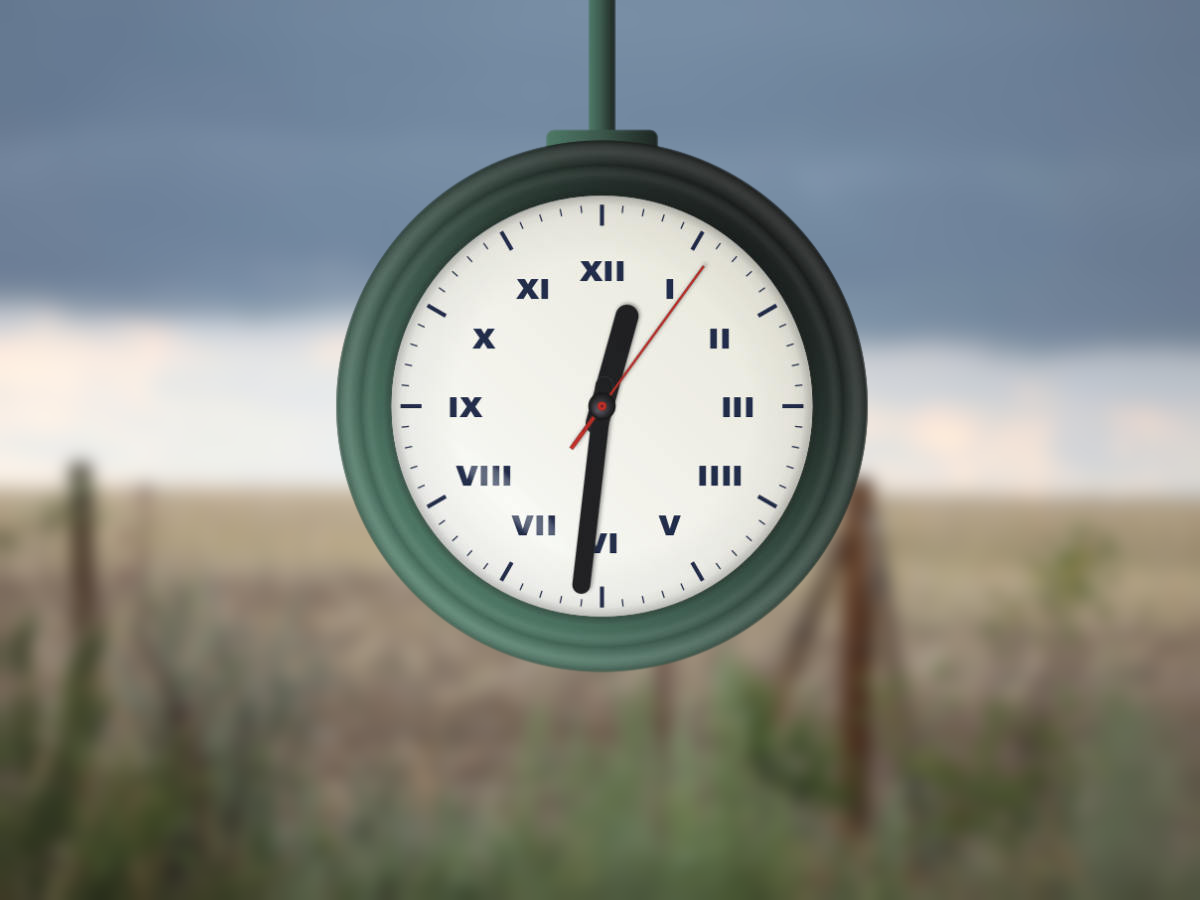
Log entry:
**12:31:06**
